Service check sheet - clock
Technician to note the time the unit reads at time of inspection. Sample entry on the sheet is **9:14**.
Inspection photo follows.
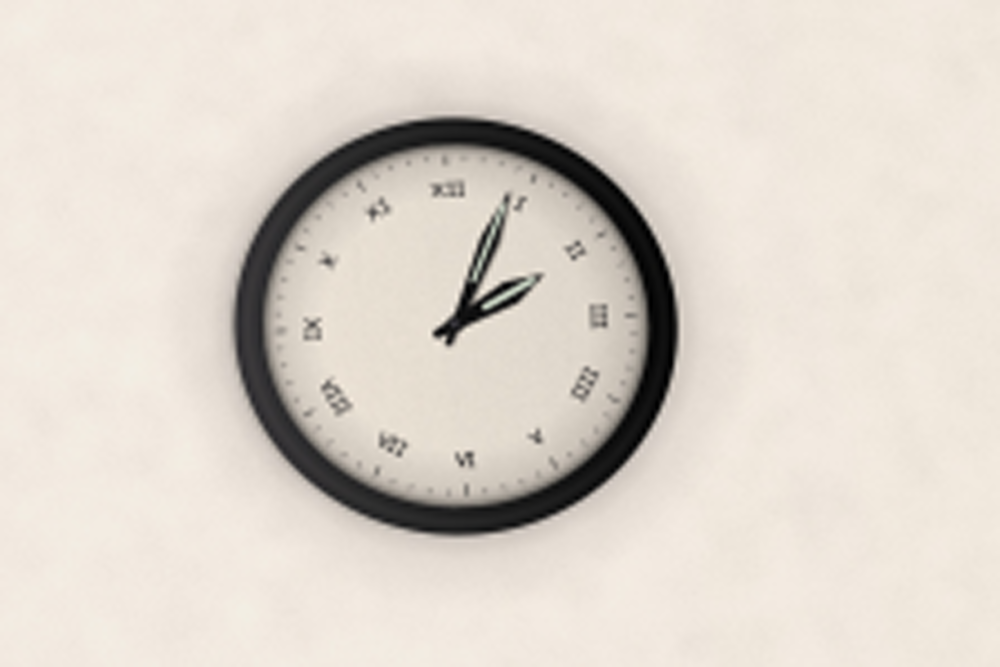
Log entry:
**2:04**
